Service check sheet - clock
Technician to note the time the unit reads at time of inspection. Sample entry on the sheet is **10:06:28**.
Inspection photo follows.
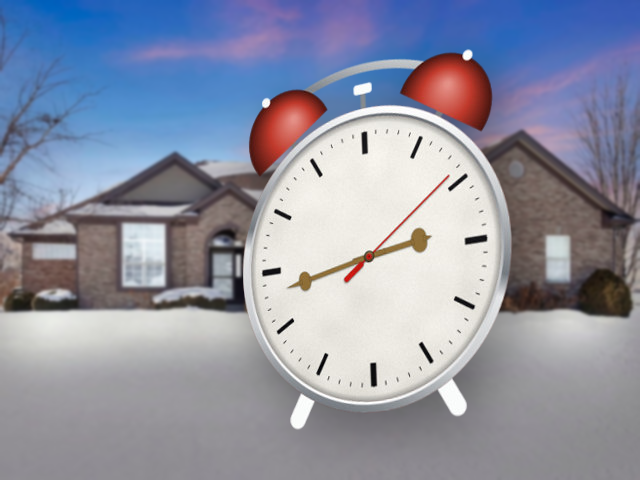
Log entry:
**2:43:09**
